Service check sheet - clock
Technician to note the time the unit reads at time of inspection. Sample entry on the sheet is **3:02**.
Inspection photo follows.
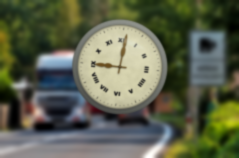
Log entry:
**9:01**
